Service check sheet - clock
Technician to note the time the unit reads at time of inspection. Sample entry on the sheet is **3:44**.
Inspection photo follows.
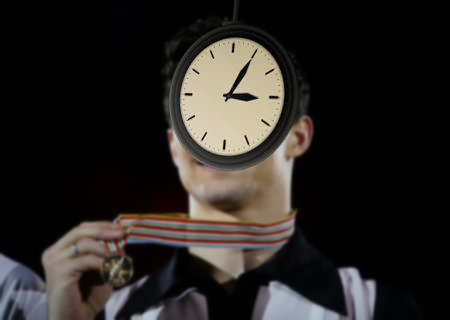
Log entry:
**3:05**
